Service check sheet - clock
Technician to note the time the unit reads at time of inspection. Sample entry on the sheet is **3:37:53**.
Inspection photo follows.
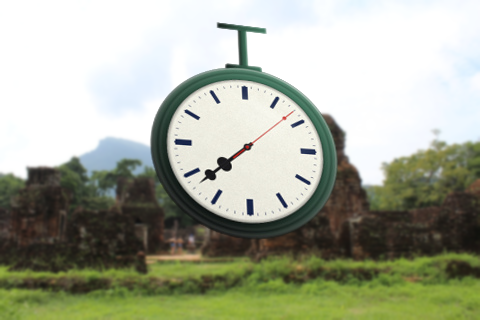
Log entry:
**7:38:08**
